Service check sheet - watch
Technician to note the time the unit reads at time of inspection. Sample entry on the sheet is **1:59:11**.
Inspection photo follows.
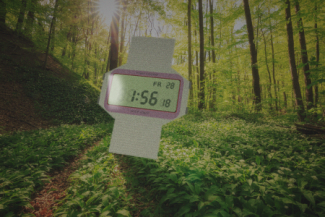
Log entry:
**1:56:18**
